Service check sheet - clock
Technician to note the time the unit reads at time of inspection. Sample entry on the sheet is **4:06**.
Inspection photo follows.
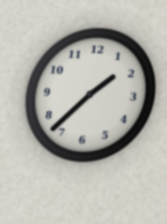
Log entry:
**1:37**
